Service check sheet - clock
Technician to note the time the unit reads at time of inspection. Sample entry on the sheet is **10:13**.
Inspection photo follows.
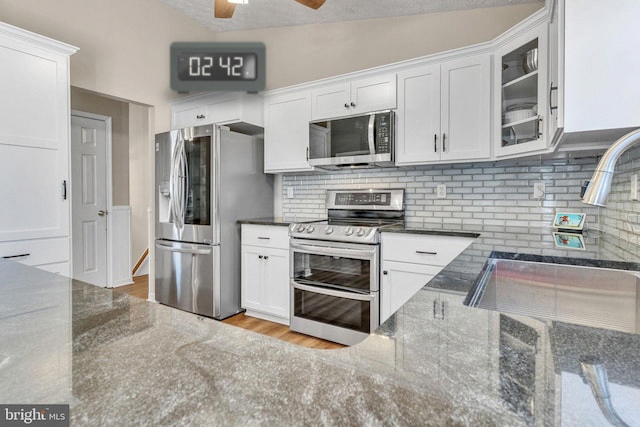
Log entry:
**2:42**
